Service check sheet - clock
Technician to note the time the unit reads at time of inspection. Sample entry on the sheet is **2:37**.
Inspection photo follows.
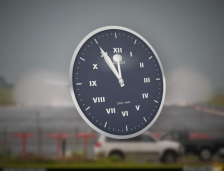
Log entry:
**11:55**
